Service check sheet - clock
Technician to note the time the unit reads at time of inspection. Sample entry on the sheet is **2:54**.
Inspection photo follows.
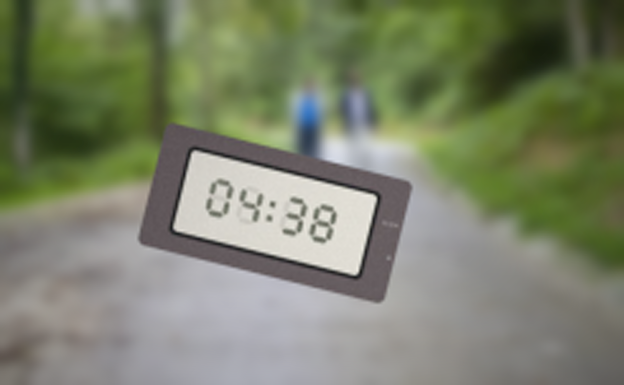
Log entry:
**4:38**
